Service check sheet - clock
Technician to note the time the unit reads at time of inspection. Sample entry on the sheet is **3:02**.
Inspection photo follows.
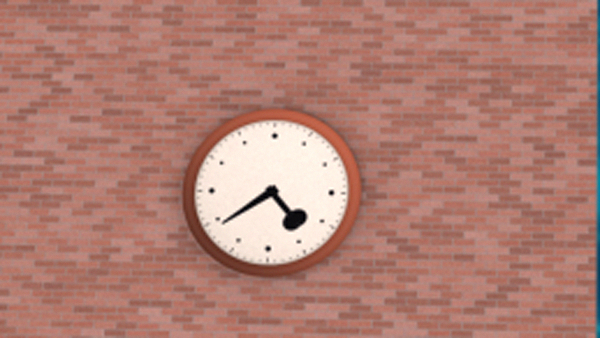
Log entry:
**4:39**
